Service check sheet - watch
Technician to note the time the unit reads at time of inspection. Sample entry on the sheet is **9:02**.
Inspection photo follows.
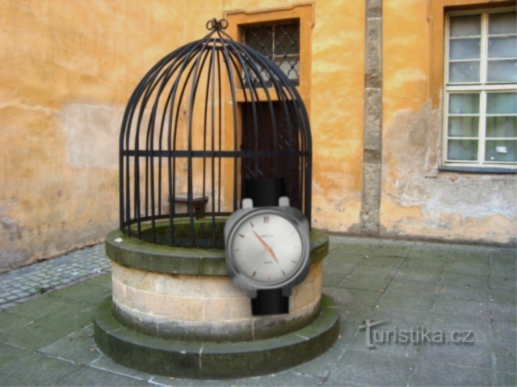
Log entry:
**4:54**
